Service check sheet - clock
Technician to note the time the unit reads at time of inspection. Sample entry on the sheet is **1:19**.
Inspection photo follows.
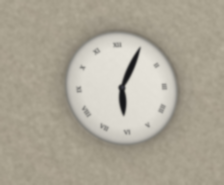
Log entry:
**6:05**
